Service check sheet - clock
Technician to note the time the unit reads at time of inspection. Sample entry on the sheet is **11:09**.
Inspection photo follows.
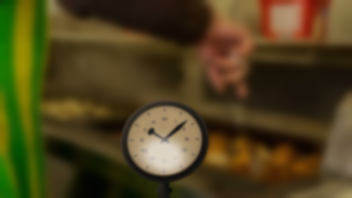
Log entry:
**10:08**
